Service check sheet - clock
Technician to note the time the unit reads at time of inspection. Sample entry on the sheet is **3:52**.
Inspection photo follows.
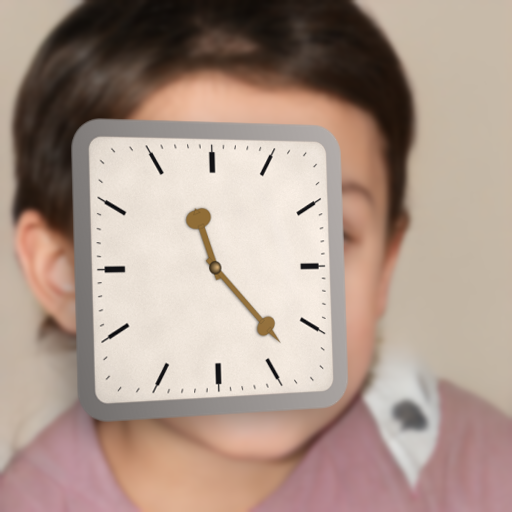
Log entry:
**11:23**
